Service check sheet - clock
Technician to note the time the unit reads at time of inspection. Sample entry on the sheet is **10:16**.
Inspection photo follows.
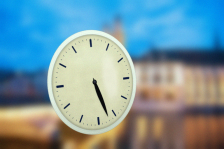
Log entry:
**5:27**
